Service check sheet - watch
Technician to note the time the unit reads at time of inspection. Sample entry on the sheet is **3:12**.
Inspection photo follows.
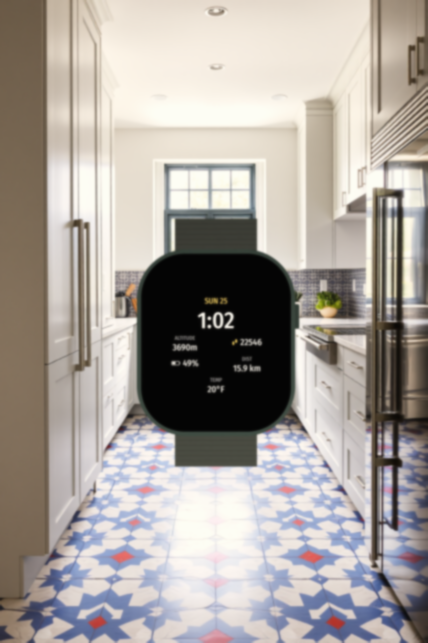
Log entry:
**1:02**
